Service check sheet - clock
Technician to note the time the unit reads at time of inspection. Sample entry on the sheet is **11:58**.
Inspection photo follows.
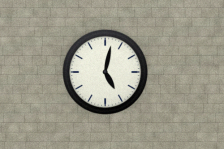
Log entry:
**5:02**
